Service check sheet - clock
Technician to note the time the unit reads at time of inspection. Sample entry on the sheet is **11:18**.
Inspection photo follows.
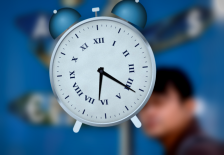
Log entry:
**6:21**
